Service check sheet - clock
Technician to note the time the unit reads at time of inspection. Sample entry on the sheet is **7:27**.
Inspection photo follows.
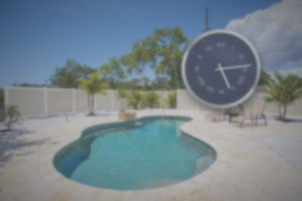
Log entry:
**5:14**
